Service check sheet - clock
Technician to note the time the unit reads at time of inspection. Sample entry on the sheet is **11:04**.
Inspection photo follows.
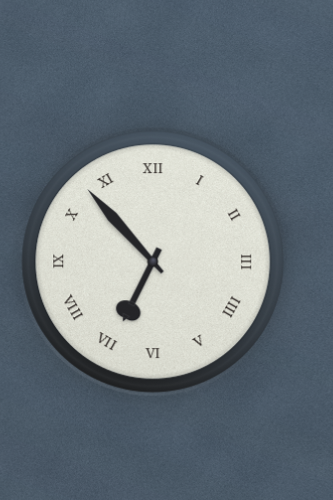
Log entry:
**6:53**
